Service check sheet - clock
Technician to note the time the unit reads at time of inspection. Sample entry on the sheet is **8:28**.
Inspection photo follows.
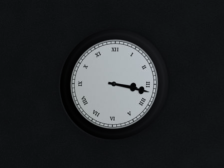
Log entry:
**3:17**
